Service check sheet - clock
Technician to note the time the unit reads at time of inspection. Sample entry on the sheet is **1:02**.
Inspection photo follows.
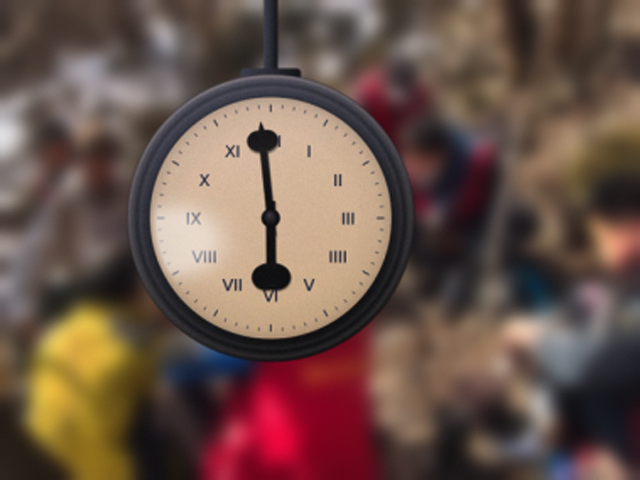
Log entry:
**5:59**
